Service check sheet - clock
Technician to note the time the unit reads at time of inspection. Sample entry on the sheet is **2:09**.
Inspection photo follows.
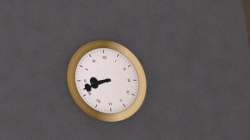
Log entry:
**8:42**
